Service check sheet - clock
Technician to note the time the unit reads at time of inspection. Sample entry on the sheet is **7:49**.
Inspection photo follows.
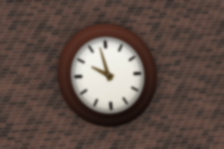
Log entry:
**9:58**
